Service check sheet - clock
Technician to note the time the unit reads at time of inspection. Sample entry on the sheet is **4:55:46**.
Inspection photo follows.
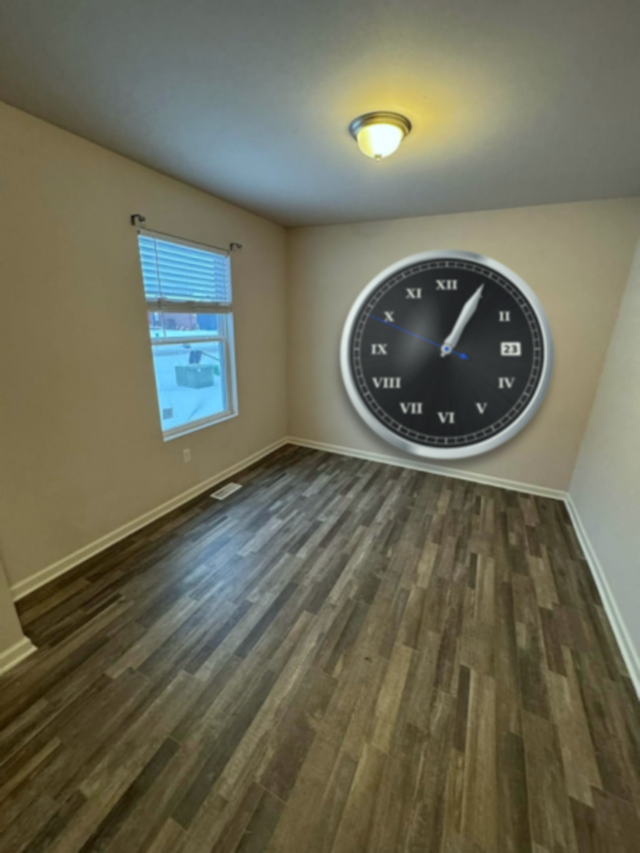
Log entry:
**1:04:49**
